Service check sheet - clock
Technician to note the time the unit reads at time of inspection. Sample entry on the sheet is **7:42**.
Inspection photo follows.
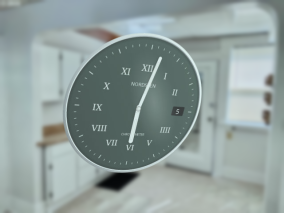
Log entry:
**6:02**
